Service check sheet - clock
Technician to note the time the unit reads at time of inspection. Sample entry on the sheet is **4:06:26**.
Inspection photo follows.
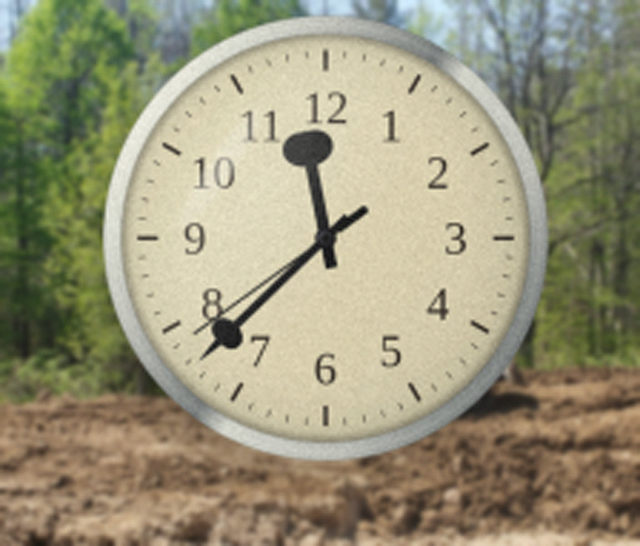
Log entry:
**11:37:39**
